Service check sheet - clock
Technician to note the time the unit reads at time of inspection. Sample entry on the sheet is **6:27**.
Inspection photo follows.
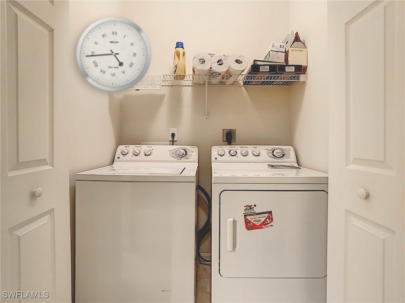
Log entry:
**4:44**
